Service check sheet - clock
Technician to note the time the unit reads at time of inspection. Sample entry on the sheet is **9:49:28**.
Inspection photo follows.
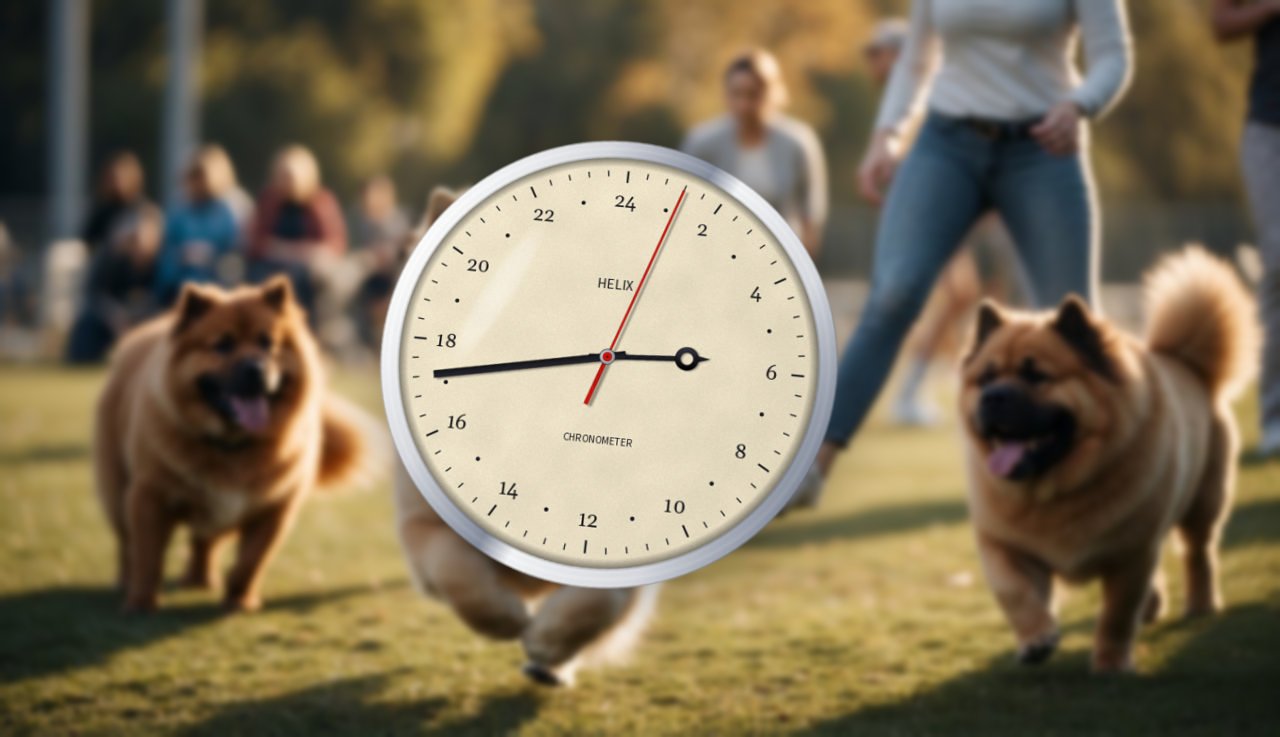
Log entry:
**5:43:03**
